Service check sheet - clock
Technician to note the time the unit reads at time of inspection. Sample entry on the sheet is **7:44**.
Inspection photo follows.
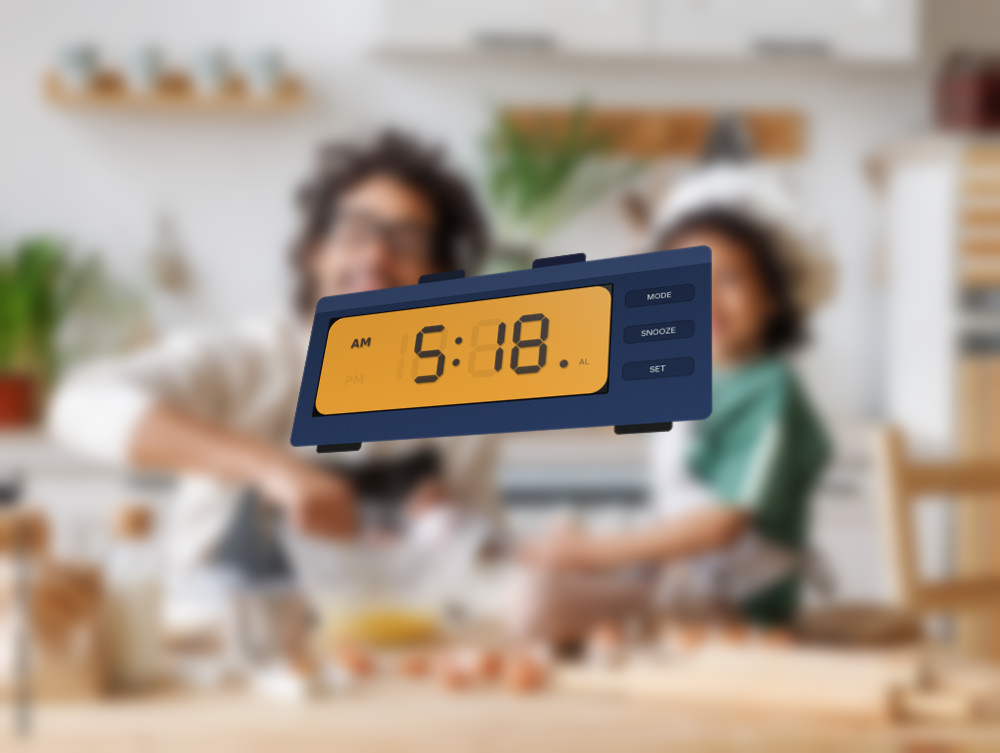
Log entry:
**5:18**
